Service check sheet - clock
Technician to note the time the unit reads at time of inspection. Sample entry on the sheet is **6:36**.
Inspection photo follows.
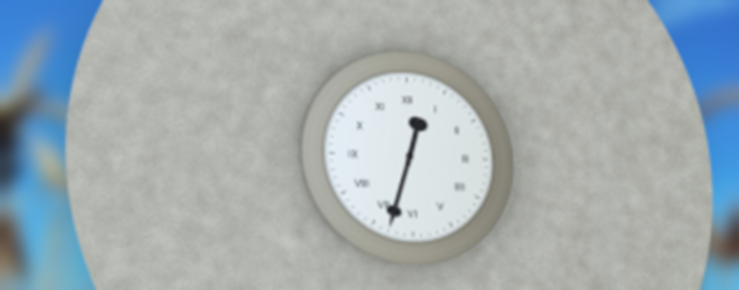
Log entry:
**12:33**
